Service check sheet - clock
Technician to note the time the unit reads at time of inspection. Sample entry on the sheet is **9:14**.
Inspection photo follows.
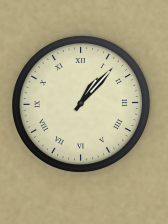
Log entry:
**1:07**
